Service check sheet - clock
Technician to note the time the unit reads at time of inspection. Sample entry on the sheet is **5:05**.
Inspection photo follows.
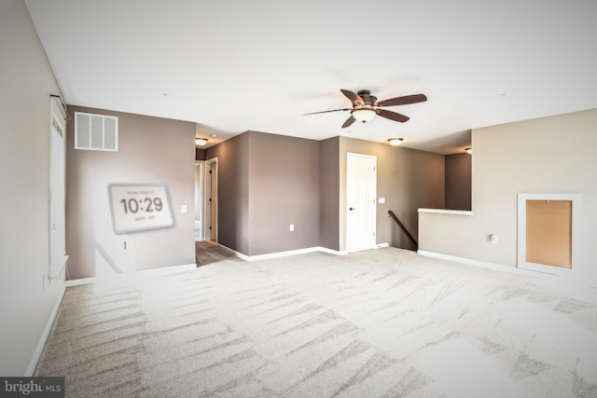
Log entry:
**10:29**
